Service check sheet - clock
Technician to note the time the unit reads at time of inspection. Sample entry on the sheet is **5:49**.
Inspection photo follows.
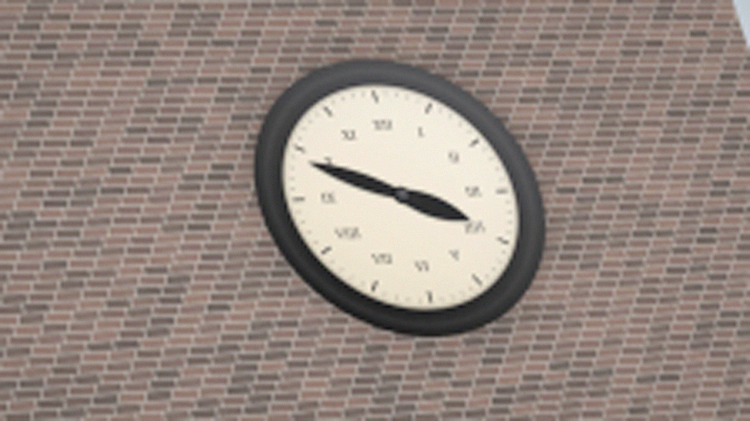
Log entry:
**3:49**
